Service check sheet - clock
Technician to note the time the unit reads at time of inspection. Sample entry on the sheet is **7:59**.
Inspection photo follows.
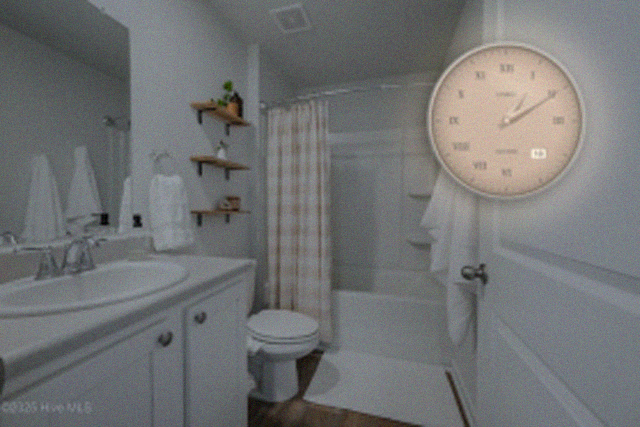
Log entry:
**1:10**
